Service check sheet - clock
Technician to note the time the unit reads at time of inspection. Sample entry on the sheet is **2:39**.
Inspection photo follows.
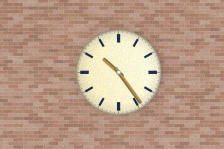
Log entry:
**10:24**
